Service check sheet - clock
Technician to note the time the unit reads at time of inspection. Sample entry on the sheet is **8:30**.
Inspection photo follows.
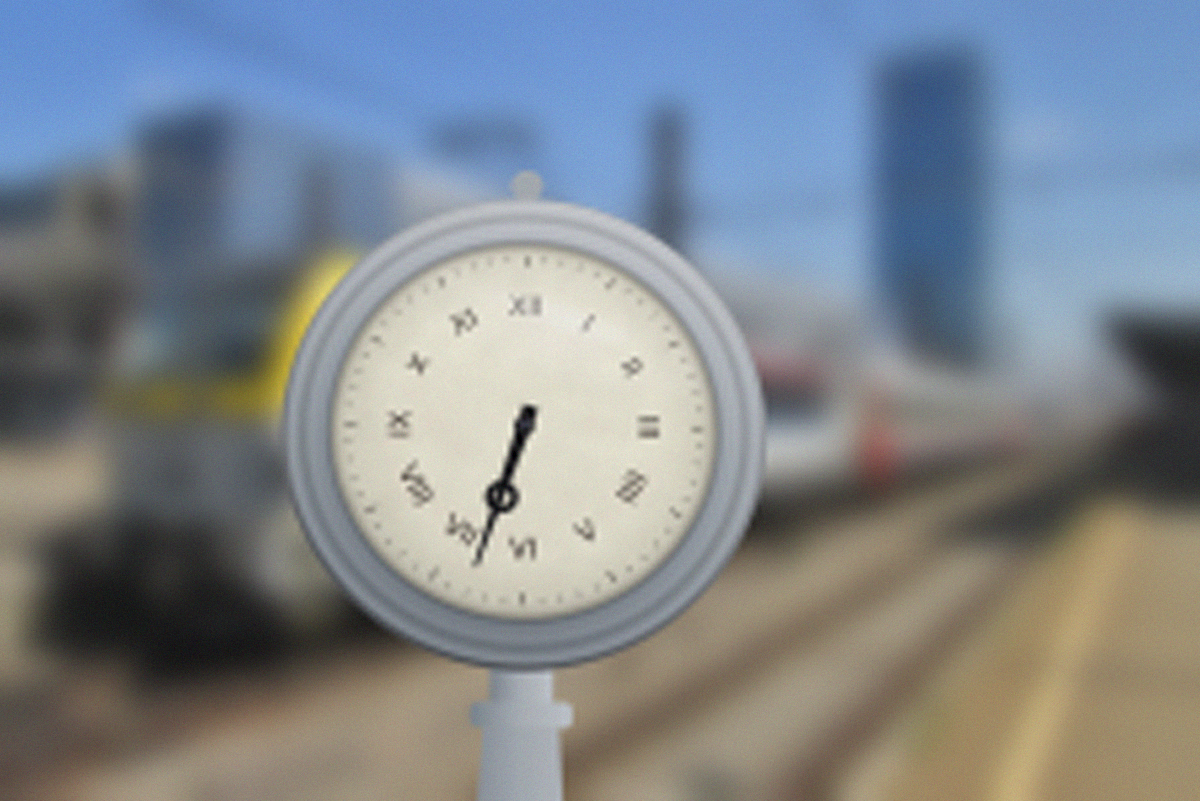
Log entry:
**6:33**
